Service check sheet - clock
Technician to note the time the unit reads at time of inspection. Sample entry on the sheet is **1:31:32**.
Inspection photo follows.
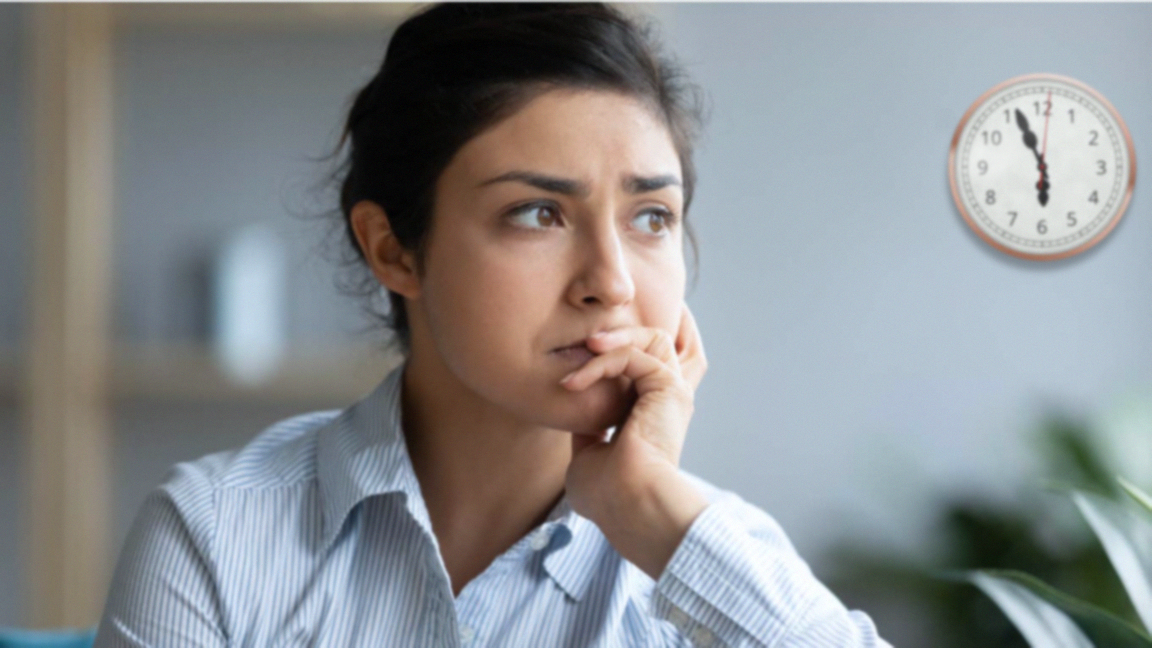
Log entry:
**5:56:01**
